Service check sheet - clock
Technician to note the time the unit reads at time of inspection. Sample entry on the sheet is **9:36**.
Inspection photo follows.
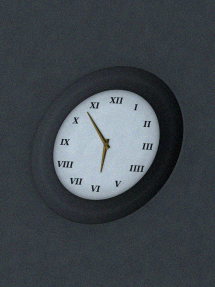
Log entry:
**5:53**
